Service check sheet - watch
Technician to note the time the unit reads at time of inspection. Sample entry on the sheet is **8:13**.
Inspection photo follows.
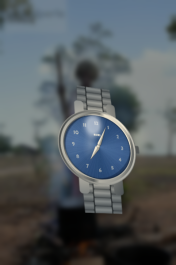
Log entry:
**7:04**
